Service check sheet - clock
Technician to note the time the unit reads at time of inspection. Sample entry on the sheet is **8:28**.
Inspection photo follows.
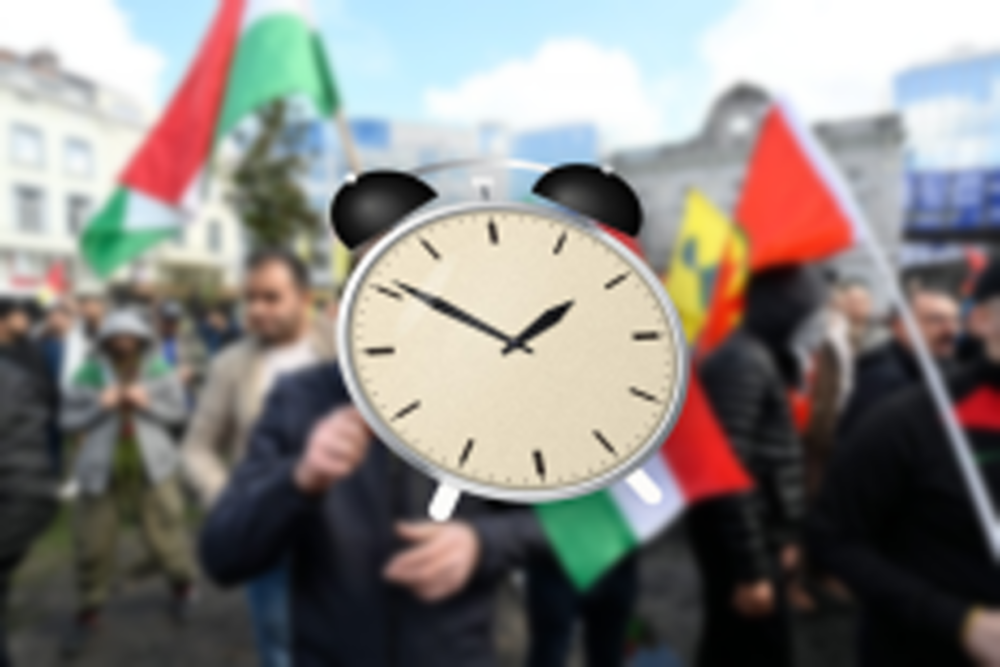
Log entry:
**1:51**
